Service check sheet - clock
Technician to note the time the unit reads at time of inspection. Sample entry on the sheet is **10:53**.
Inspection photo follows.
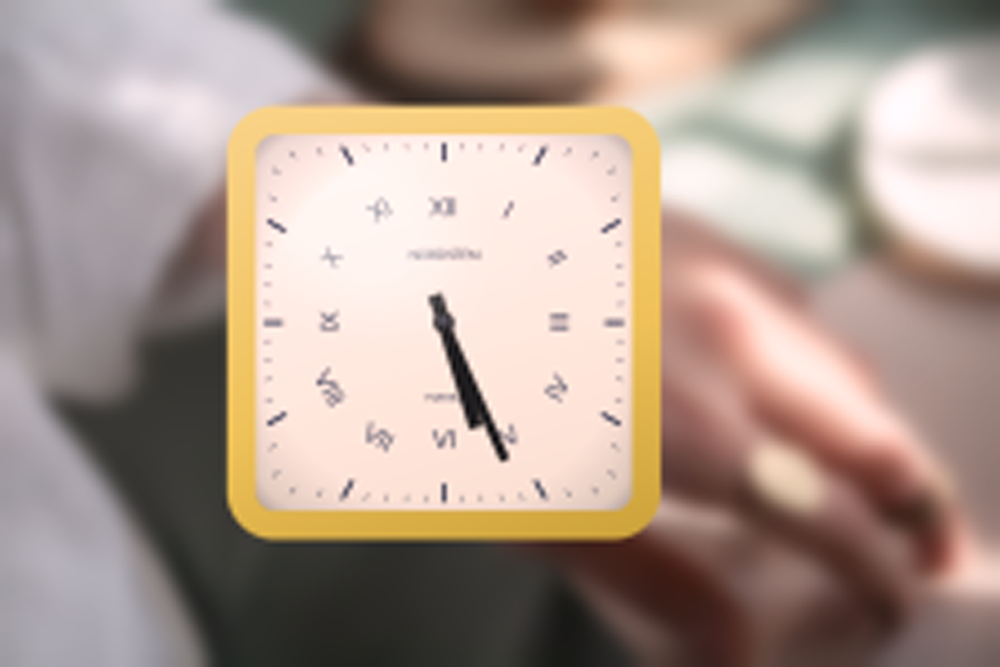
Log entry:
**5:26**
